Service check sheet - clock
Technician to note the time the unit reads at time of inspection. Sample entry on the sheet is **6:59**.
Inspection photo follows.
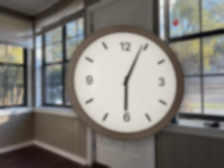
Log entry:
**6:04**
